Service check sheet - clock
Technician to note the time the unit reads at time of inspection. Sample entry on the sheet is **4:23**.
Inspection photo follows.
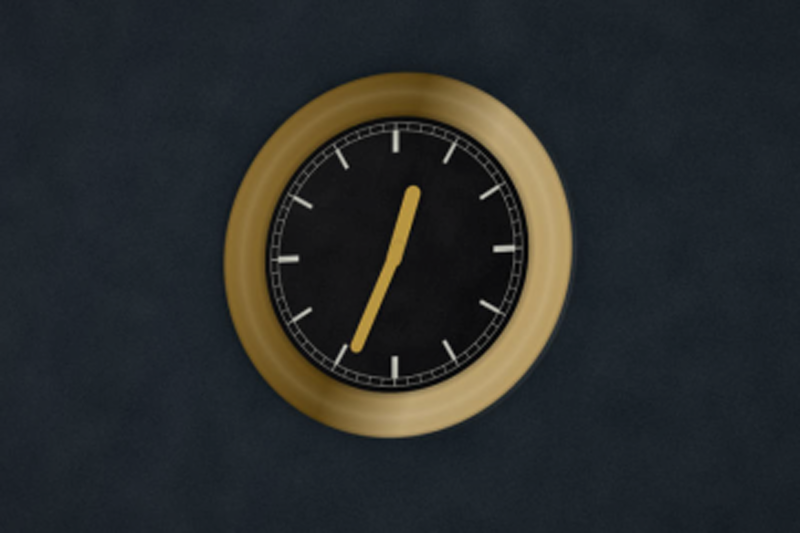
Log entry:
**12:34**
